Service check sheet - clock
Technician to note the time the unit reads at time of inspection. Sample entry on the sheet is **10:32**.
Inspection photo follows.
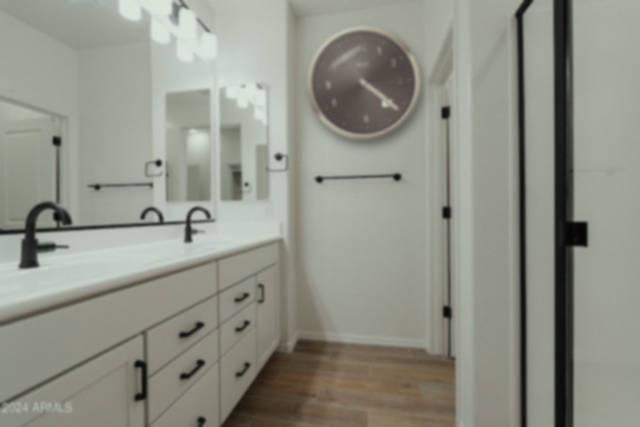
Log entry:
**4:22**
